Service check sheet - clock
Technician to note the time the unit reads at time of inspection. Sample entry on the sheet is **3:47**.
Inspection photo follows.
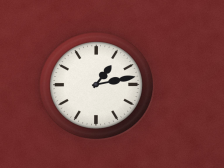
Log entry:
**1:13**
